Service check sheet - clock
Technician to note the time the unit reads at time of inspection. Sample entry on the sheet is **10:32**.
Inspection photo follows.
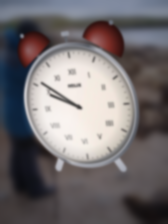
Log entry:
**9:51**
